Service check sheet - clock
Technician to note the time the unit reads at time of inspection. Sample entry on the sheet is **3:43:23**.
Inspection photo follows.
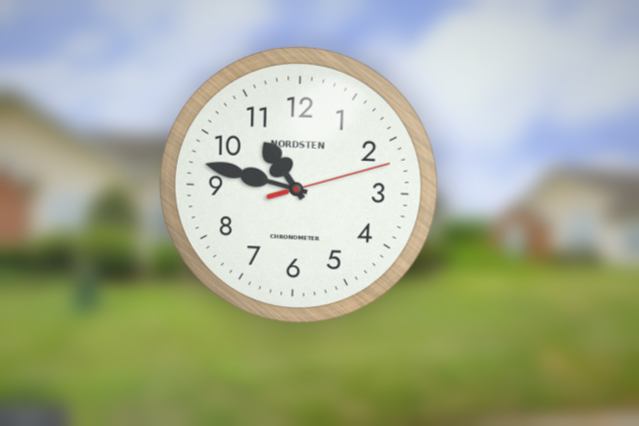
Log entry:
**10:47:12**
